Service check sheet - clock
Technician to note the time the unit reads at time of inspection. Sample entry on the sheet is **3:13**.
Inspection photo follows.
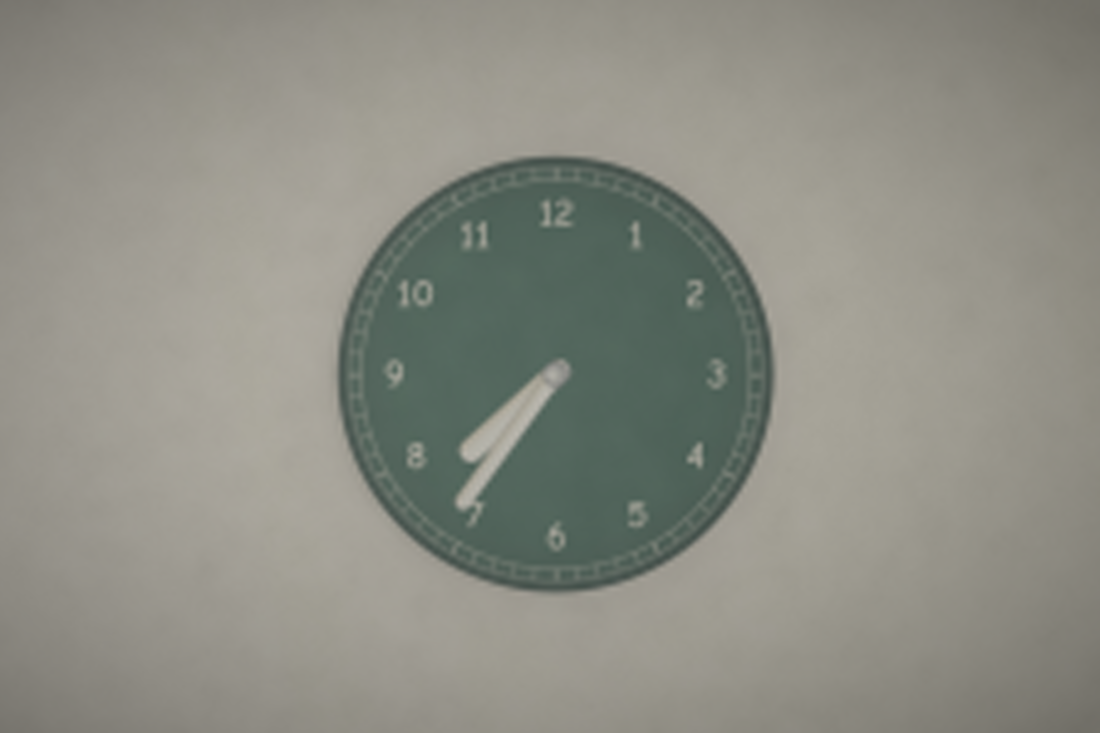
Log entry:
**7:36**
